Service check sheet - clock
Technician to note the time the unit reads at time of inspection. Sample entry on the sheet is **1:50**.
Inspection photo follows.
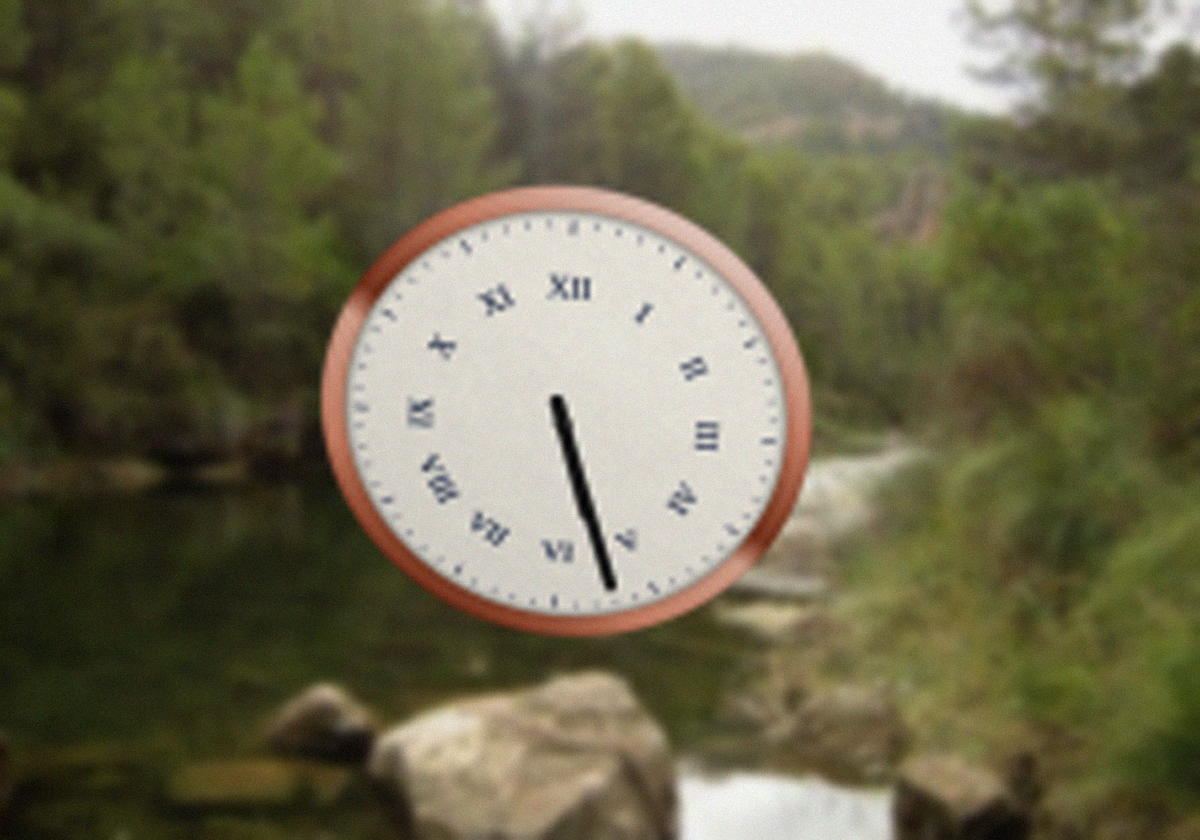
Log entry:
**5:27**
